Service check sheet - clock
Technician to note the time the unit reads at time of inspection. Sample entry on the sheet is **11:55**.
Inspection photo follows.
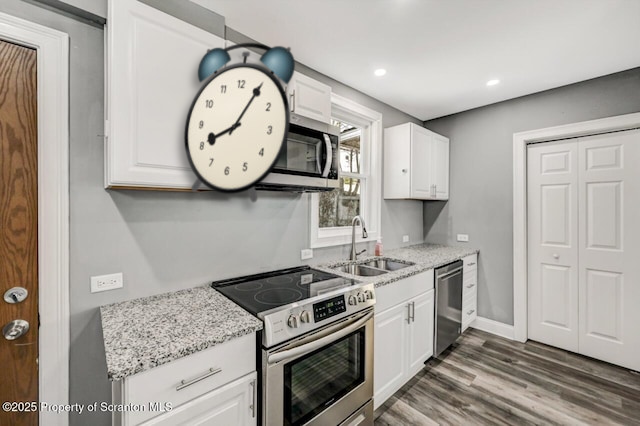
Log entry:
**8:05**
